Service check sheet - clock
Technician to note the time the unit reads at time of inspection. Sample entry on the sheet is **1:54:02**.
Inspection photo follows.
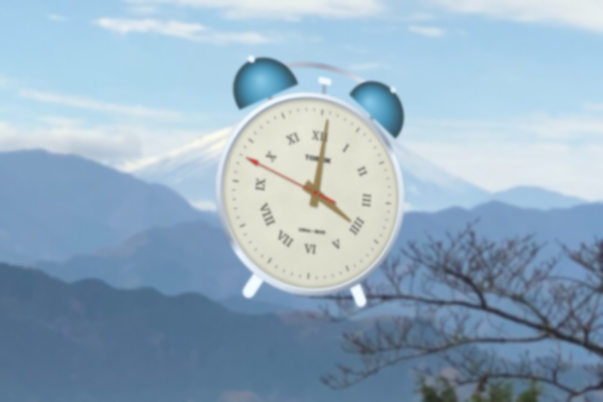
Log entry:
**4:00:48**
